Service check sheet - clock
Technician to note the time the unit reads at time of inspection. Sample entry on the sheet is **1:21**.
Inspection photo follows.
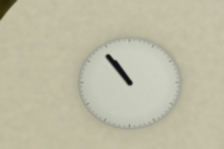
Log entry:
**10:54**
